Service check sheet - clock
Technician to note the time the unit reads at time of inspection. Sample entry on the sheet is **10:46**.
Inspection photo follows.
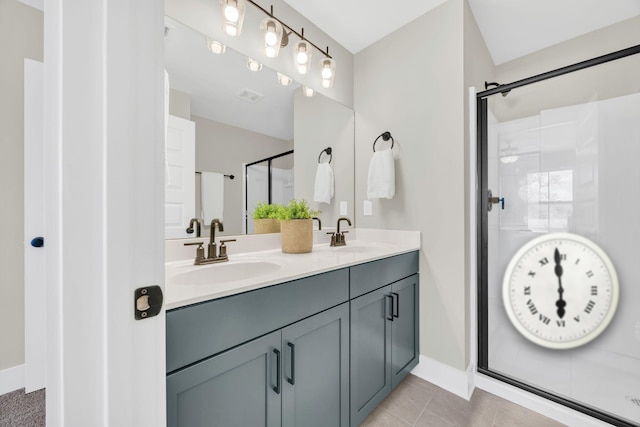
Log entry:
**5:59**
